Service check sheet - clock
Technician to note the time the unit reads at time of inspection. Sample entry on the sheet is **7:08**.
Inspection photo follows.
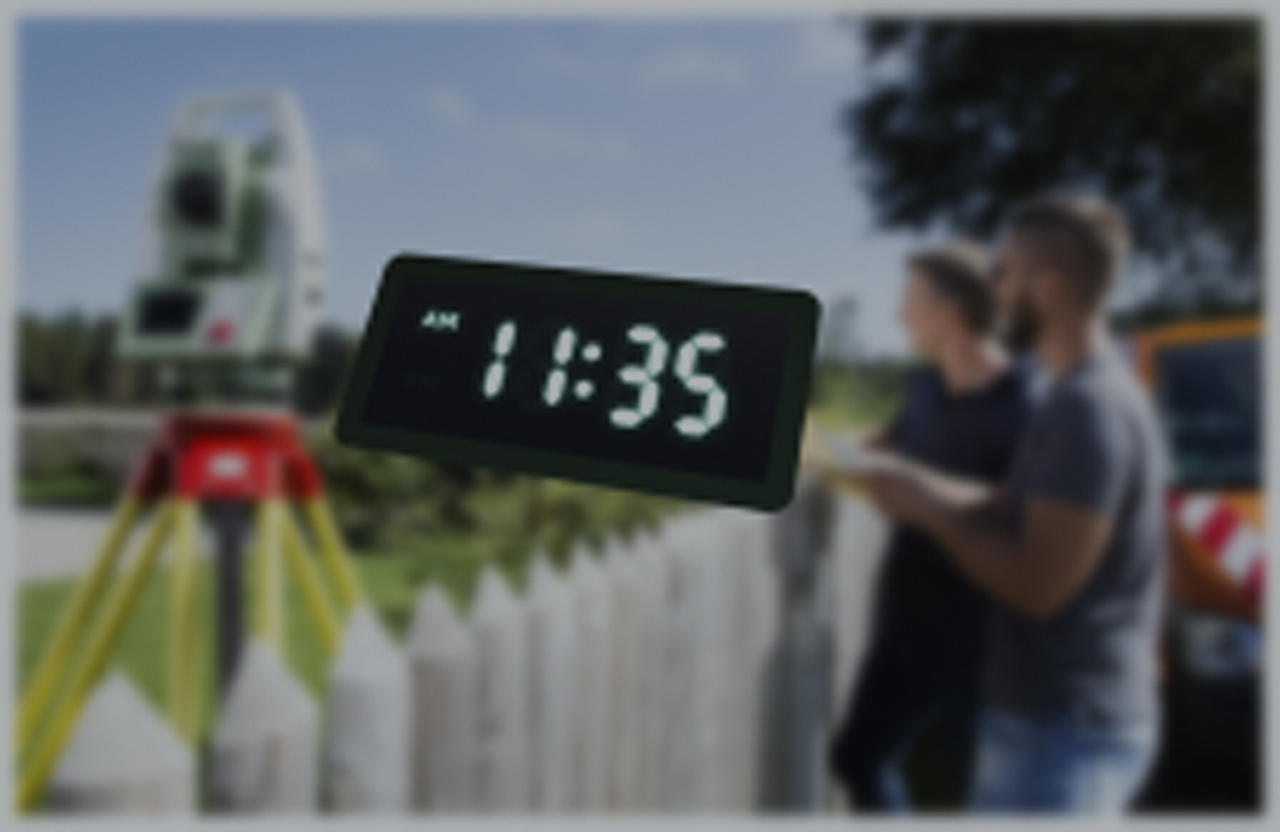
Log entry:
**11:35**
